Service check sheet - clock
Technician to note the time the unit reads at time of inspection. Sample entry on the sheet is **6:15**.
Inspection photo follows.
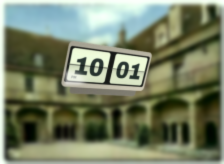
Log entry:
**10:01**
